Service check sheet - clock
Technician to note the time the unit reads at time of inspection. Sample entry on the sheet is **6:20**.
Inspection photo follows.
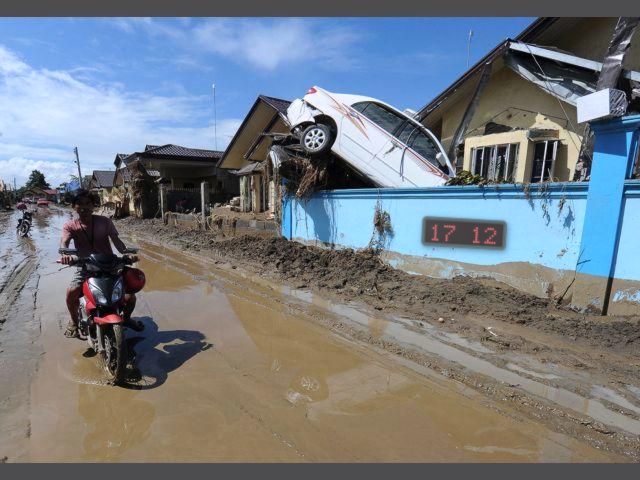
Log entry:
**17:12**
